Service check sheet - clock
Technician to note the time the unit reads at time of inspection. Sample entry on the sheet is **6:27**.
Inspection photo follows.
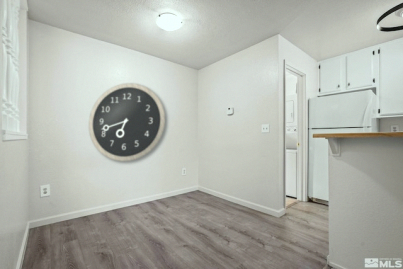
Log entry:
**6:42**
